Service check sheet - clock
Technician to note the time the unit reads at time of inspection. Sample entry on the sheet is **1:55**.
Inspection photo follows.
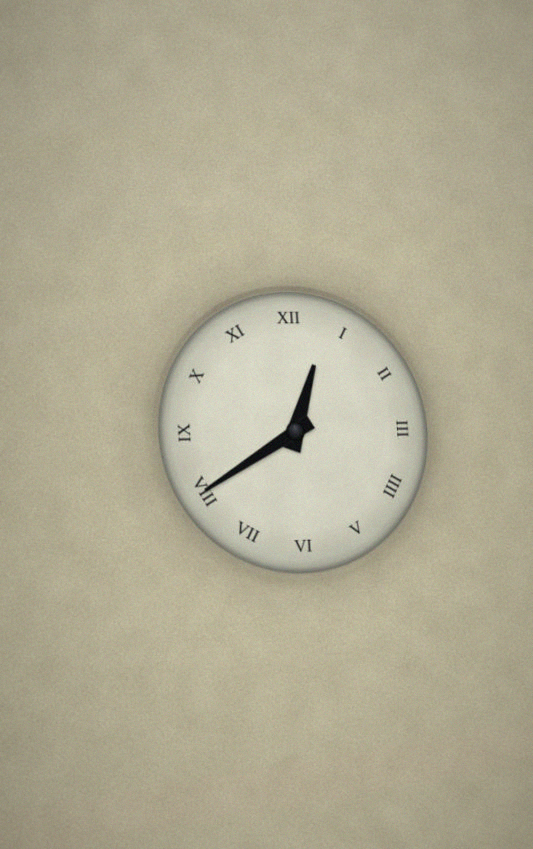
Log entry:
**12:40**
